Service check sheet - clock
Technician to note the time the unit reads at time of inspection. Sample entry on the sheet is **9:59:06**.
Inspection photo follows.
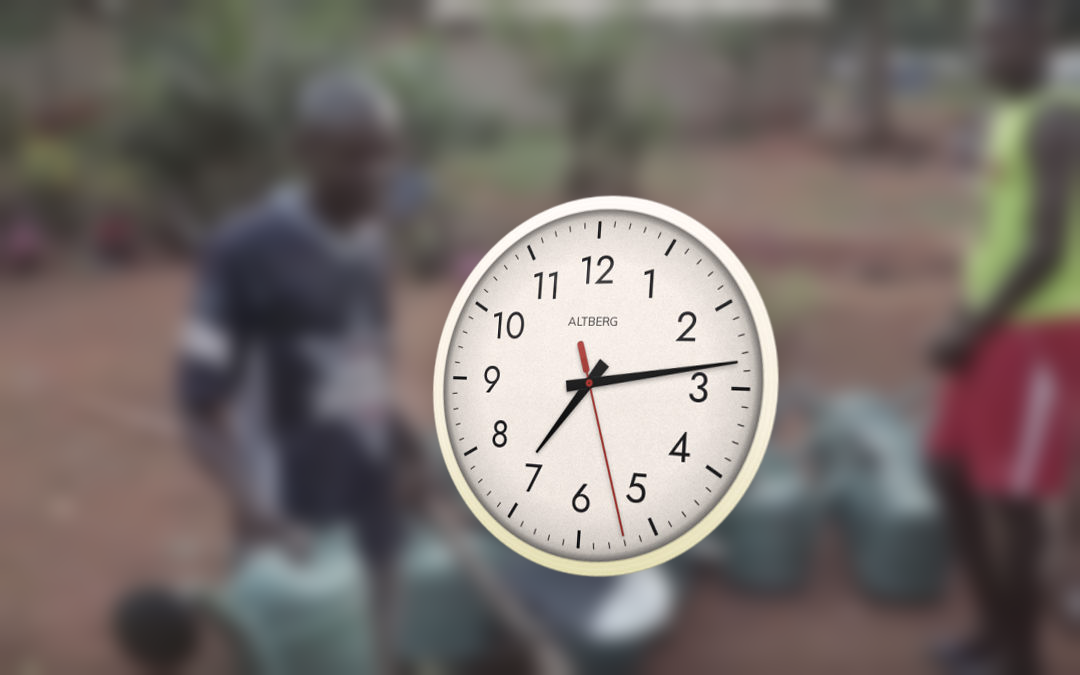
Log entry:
**7:13:27**
